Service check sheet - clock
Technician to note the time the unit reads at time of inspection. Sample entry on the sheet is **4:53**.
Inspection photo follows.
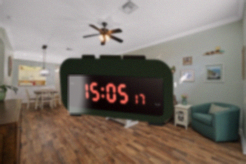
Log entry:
**15:05**
